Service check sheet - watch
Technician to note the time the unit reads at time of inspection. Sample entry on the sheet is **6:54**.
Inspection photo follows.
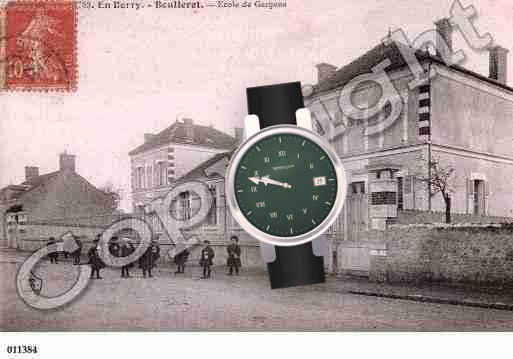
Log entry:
**9:48**
